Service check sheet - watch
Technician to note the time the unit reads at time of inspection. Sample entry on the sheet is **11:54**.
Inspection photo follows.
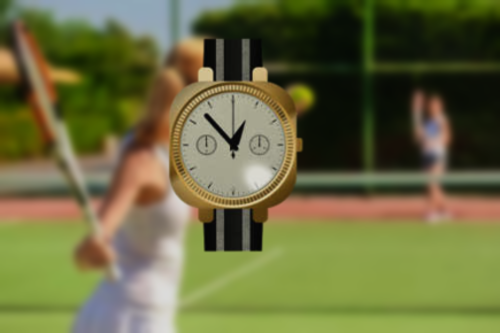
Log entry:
**12:53**
